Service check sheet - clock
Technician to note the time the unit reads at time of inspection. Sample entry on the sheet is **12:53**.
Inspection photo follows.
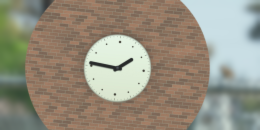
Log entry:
**1:46**
